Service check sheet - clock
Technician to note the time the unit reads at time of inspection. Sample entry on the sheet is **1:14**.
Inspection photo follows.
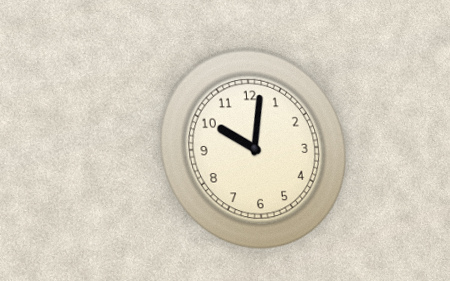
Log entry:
**10:02**
